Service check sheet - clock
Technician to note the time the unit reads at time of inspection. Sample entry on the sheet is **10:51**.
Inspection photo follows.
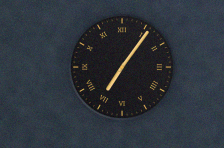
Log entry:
**7:06**
